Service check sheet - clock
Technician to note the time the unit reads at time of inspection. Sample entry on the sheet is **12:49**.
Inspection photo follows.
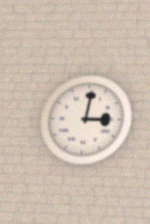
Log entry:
**3:01**
